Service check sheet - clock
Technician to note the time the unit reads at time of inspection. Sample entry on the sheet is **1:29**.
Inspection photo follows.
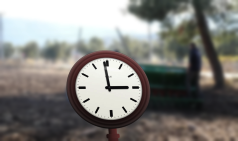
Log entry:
**2:59**
